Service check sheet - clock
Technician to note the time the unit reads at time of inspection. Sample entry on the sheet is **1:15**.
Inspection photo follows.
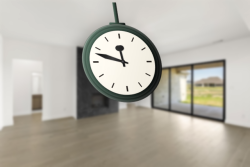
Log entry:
**11:48**
